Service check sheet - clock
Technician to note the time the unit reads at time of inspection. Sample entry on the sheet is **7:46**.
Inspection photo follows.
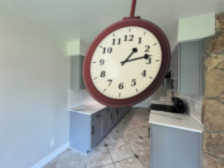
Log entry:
**1:13**
